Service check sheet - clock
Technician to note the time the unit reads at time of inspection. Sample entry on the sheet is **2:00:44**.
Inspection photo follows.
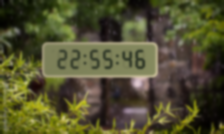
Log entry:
**22:55:46**
